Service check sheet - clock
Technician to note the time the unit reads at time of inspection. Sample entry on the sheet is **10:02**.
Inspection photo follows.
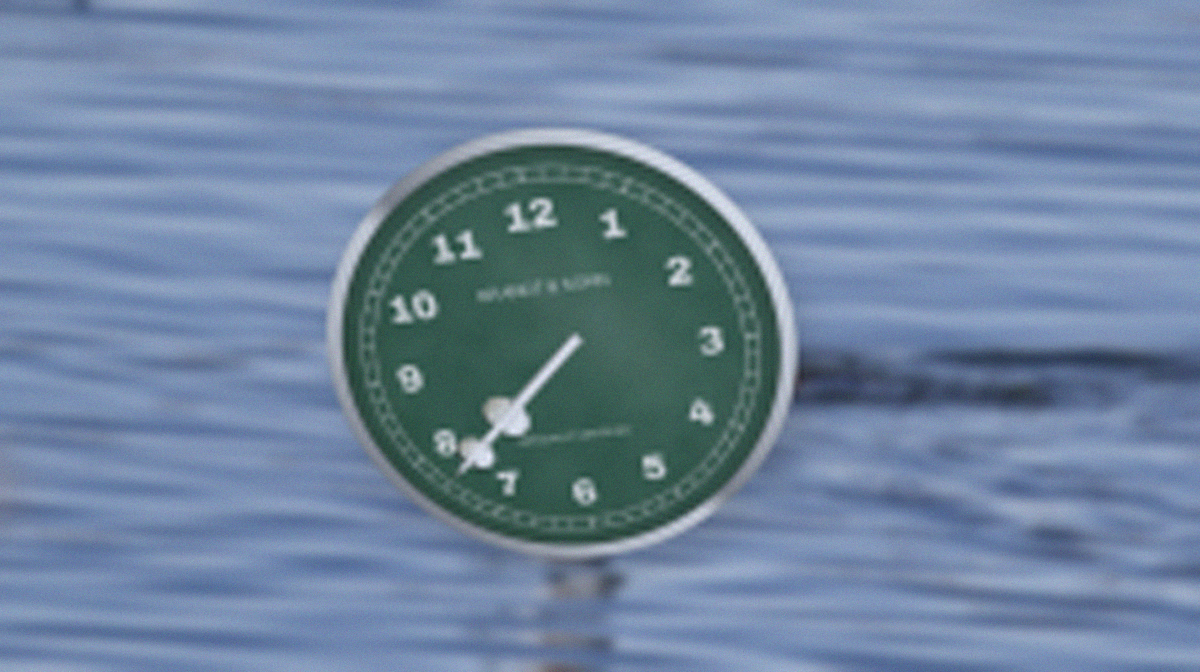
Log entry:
**7:38**
